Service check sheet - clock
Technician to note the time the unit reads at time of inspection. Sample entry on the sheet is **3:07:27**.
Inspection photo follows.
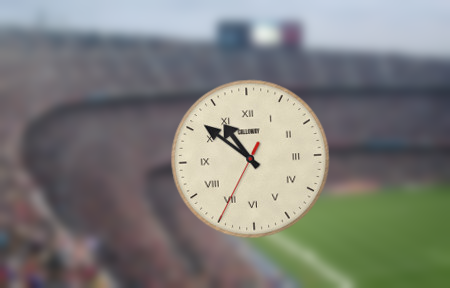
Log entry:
**10:51:35**
